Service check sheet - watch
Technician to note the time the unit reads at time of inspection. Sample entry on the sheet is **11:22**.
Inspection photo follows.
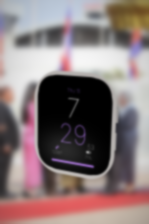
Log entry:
**7:29**
